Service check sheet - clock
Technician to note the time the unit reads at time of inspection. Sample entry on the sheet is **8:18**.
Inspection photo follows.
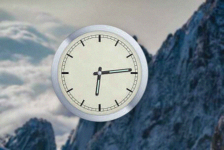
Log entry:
**6:14**
